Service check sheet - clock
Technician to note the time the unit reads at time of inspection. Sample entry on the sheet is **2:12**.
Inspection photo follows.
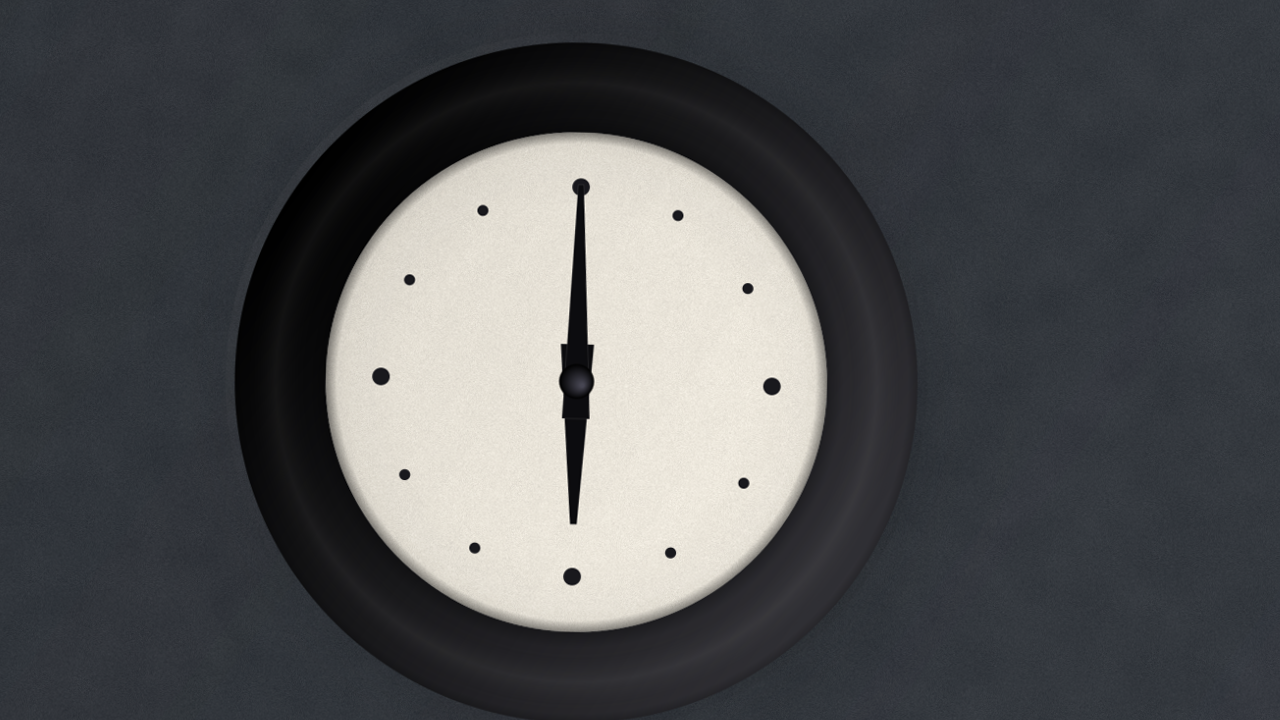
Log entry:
**6:00**
